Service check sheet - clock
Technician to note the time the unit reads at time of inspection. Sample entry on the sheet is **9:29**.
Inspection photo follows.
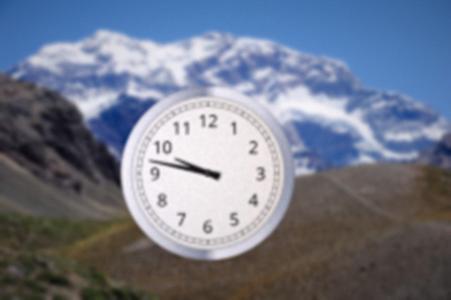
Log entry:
**9:47**
